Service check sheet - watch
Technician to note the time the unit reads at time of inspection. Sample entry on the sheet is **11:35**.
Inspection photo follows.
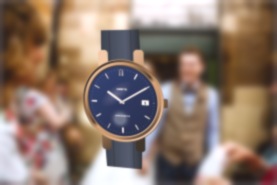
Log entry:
**10:10**
